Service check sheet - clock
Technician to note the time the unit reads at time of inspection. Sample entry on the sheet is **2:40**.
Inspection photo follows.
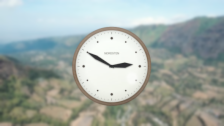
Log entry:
**2:50**
